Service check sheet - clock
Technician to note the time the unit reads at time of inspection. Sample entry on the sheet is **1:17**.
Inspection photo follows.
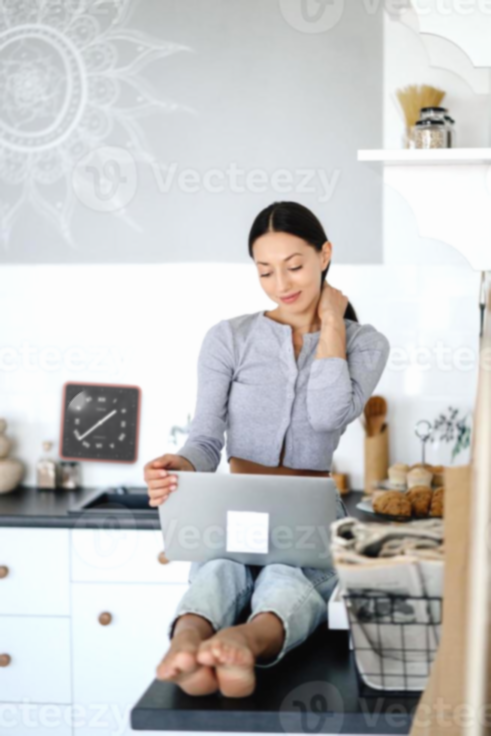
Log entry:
**1:38**
